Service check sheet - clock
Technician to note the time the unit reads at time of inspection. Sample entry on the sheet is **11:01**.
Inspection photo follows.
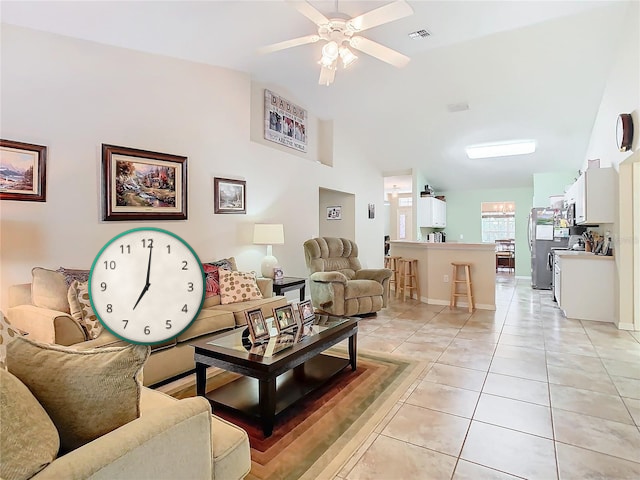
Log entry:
**7:01**
